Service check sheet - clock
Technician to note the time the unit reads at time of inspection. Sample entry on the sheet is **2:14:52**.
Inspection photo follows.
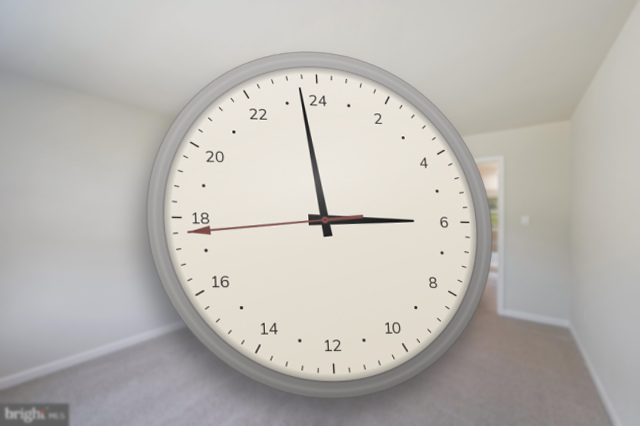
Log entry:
**5:58:44**
